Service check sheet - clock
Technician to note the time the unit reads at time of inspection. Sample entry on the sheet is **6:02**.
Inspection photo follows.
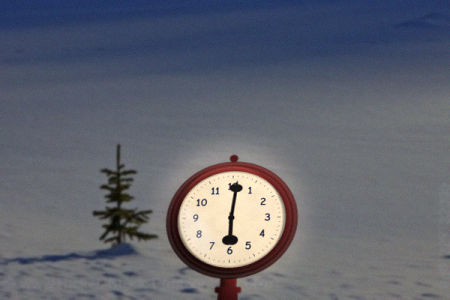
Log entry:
**6:01**
